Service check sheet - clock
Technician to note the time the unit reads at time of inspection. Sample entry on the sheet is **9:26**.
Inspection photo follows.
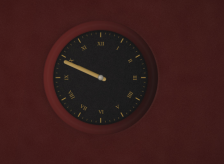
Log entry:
**9:49**
